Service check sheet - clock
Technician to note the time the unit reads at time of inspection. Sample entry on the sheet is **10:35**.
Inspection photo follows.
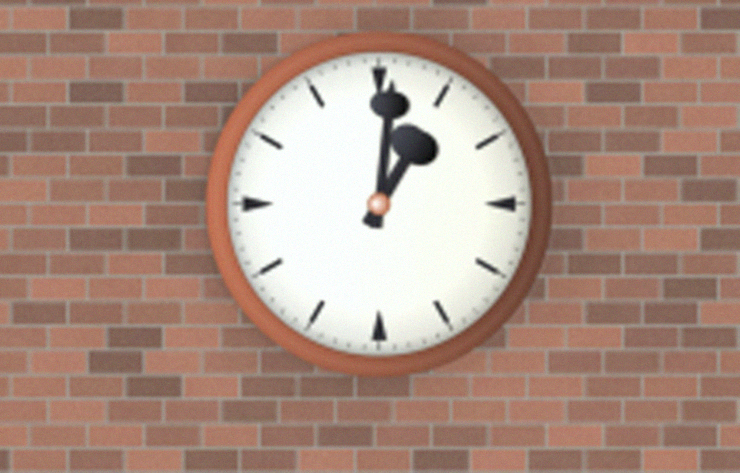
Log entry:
**1:01**
